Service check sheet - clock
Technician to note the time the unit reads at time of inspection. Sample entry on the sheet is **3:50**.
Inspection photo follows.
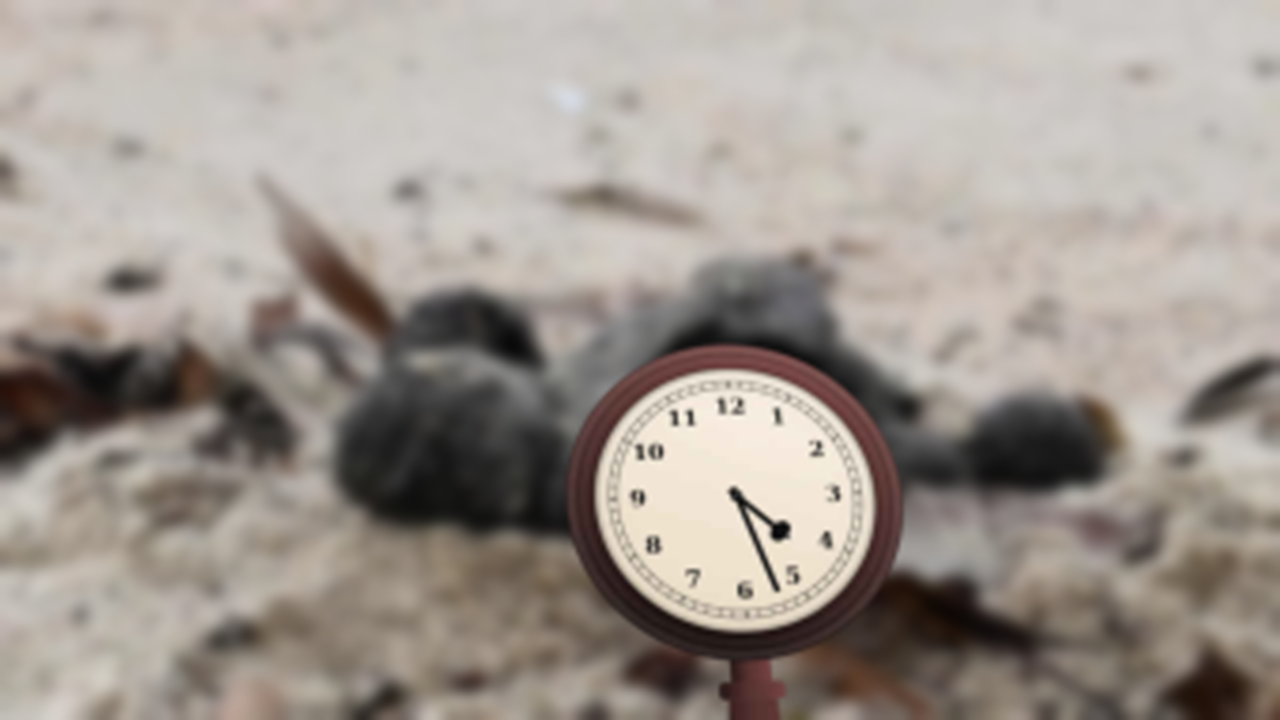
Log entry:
**4:27**
